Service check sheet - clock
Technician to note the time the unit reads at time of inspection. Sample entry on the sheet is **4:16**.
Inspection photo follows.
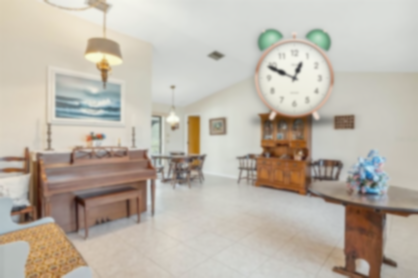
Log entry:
**12:49**
